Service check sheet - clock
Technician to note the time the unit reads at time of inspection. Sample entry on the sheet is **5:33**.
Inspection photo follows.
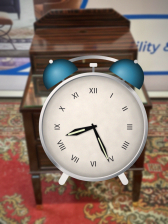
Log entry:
**8:26**
